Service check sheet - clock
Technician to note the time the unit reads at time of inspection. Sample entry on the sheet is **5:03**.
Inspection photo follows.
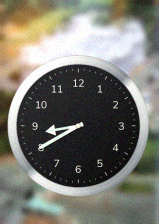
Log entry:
**8:40**
